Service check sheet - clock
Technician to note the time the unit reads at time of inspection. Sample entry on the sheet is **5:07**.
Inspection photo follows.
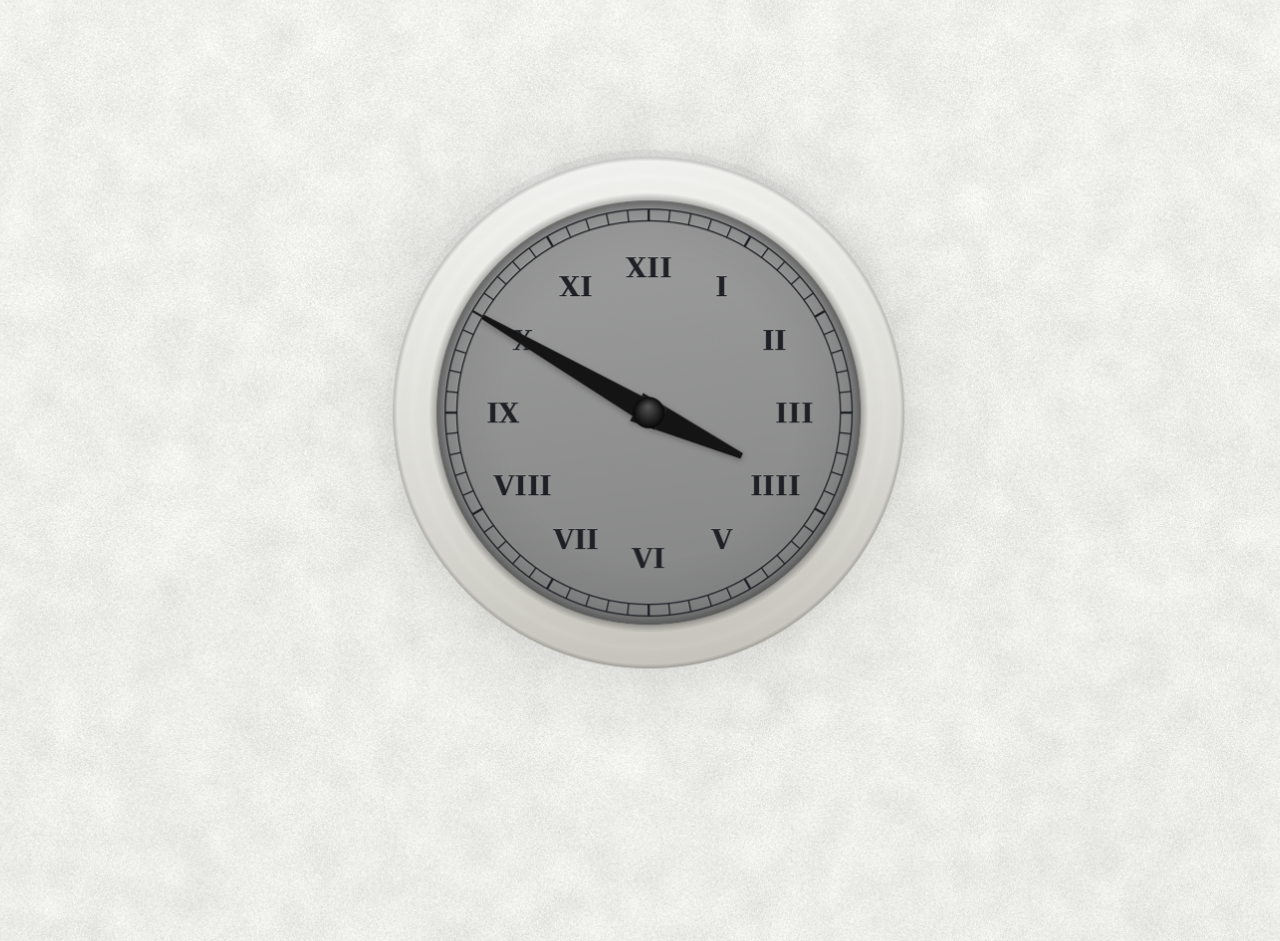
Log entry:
**3:50**
